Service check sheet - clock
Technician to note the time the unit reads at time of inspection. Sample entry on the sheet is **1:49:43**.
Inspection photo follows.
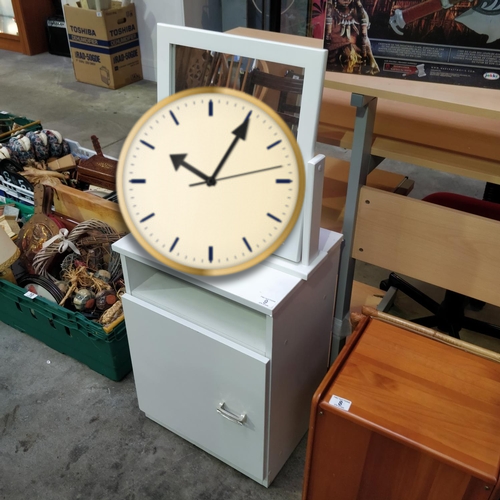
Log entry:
**10:05:13**
